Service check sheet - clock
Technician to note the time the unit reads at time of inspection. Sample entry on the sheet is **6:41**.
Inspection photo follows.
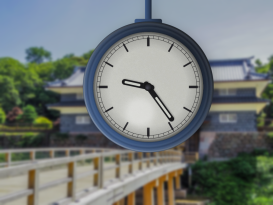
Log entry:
**9:24**
